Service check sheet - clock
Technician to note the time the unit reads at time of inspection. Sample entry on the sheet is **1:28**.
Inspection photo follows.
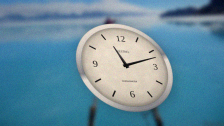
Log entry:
**11:12**
